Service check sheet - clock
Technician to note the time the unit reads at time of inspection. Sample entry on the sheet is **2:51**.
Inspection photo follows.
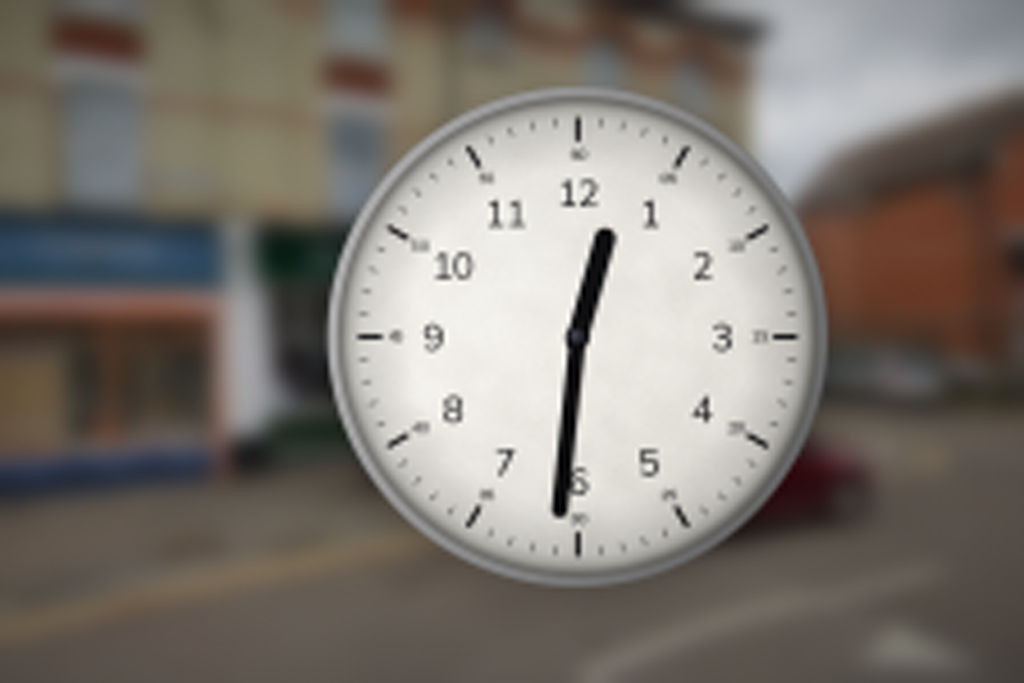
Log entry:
**12:31**
